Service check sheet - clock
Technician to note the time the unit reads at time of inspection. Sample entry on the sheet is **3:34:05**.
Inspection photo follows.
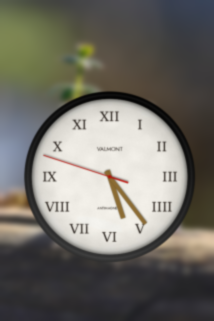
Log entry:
**5:23:48**
